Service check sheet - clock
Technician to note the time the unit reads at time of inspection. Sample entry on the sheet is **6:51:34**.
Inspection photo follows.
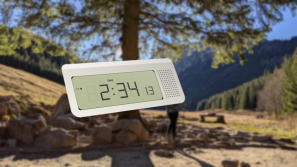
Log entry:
**2:34:13**
